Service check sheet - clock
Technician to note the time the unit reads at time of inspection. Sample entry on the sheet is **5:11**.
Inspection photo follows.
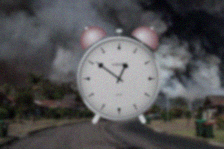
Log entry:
**12:51**
